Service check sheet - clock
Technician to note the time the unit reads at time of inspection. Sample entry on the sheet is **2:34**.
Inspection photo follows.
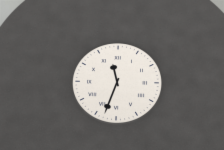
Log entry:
**11:33**
